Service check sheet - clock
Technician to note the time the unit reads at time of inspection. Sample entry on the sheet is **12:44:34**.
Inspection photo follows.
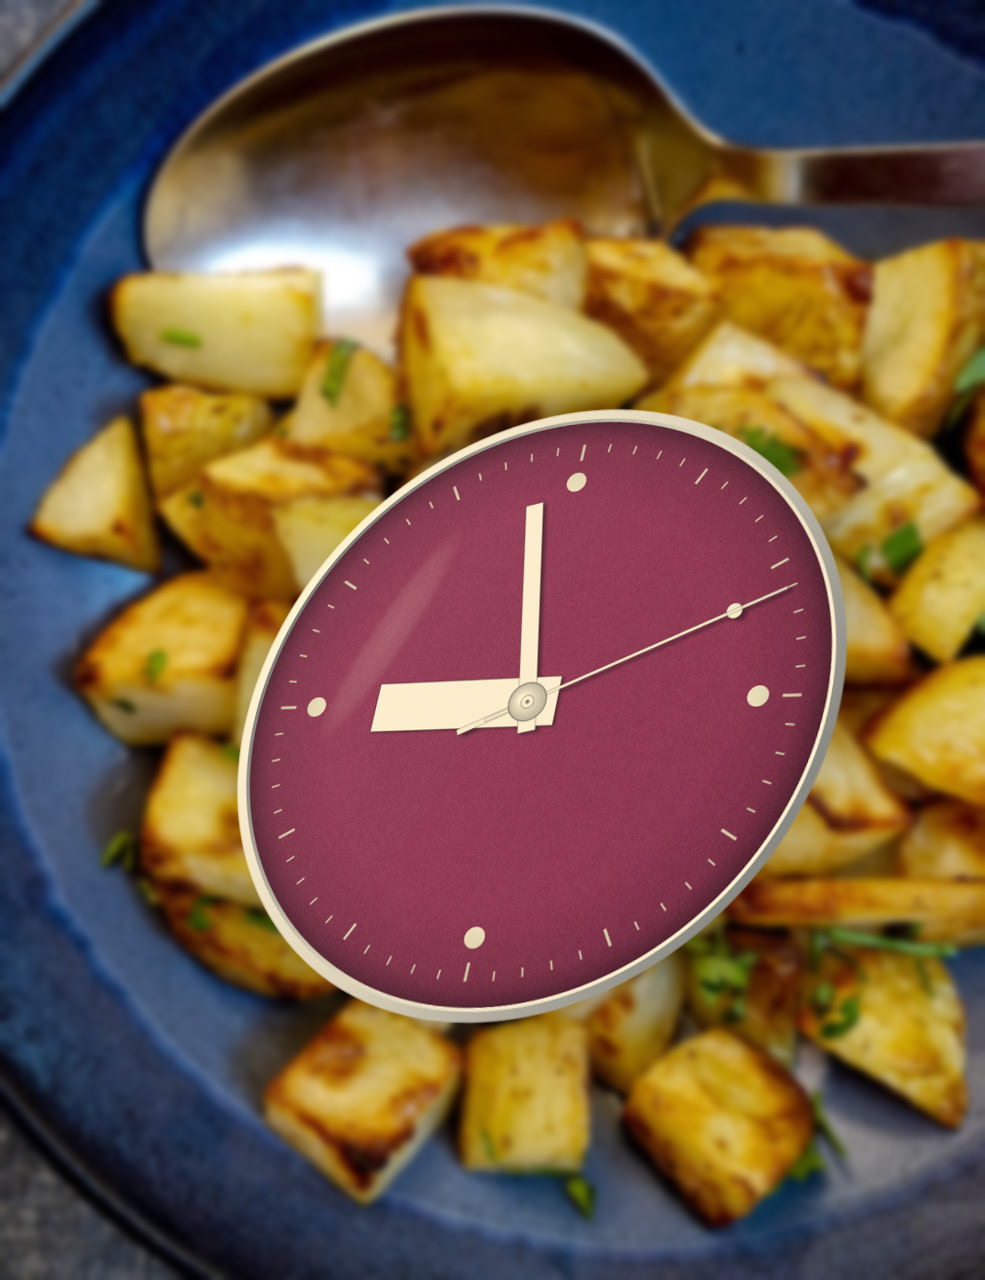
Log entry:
**8:58:11**
